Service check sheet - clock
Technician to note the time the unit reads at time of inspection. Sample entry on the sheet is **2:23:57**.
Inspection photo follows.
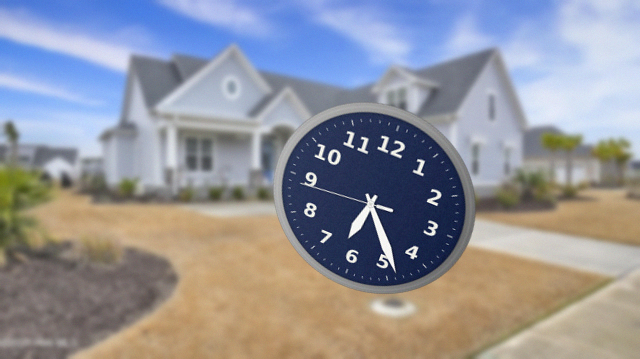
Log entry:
**6:23:44**
